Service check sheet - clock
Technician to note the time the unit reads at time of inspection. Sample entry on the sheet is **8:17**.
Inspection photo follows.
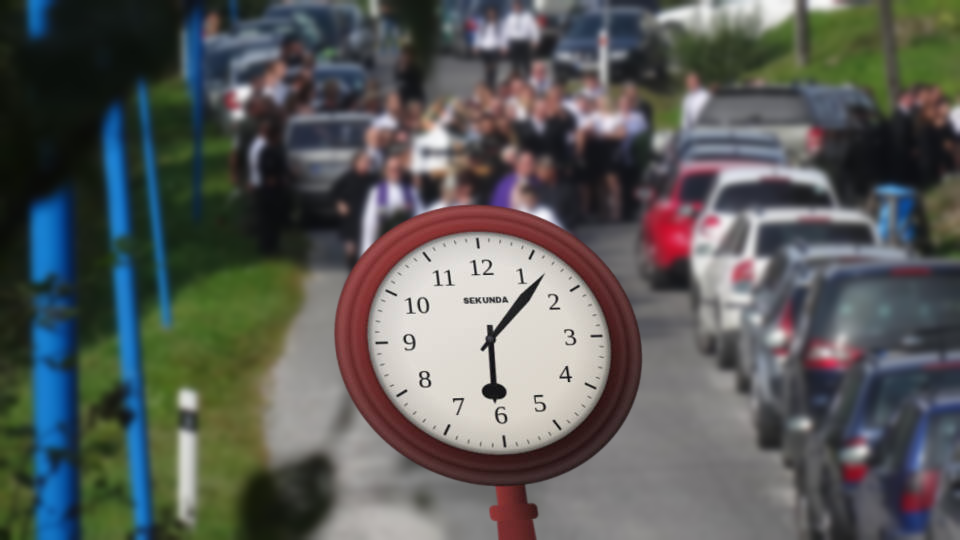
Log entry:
**6:07**
